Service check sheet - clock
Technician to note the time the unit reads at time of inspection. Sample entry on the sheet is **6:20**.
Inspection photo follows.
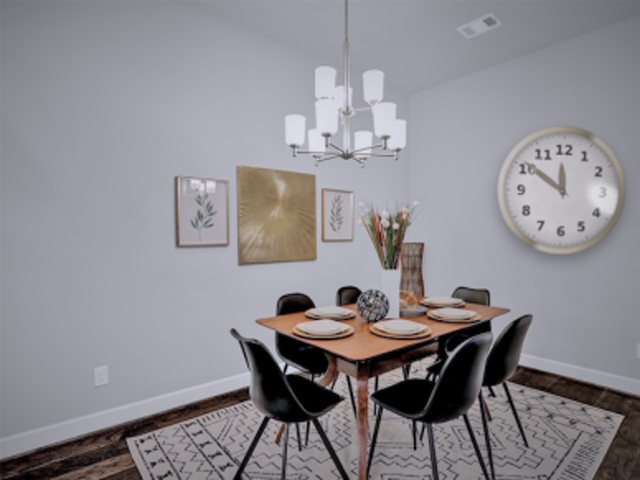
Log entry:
**11:51**
